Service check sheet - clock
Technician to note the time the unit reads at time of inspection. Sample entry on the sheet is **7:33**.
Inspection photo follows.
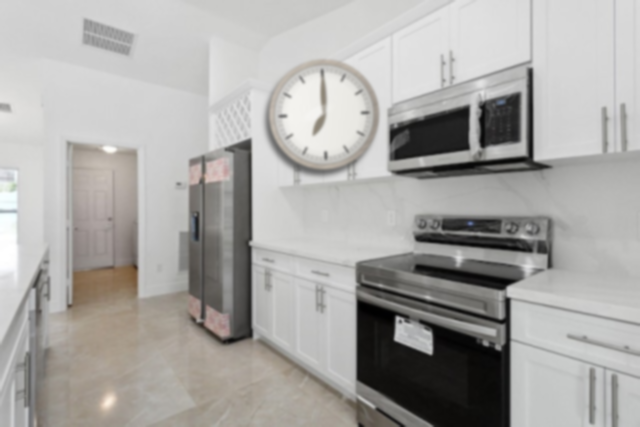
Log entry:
**7:00**
